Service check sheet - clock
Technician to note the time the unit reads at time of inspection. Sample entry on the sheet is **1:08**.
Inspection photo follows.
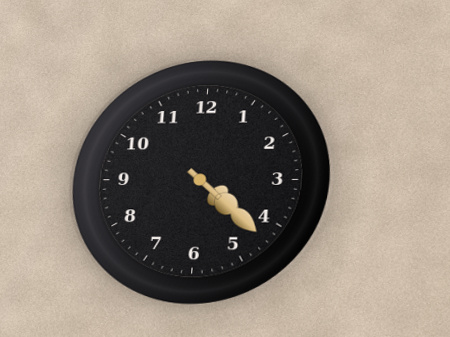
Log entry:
**4:22**
